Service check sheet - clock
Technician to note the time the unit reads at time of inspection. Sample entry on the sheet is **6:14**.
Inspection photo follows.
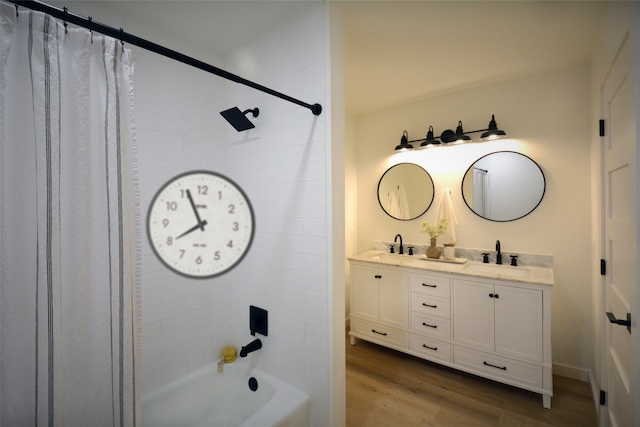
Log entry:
**7:56**
